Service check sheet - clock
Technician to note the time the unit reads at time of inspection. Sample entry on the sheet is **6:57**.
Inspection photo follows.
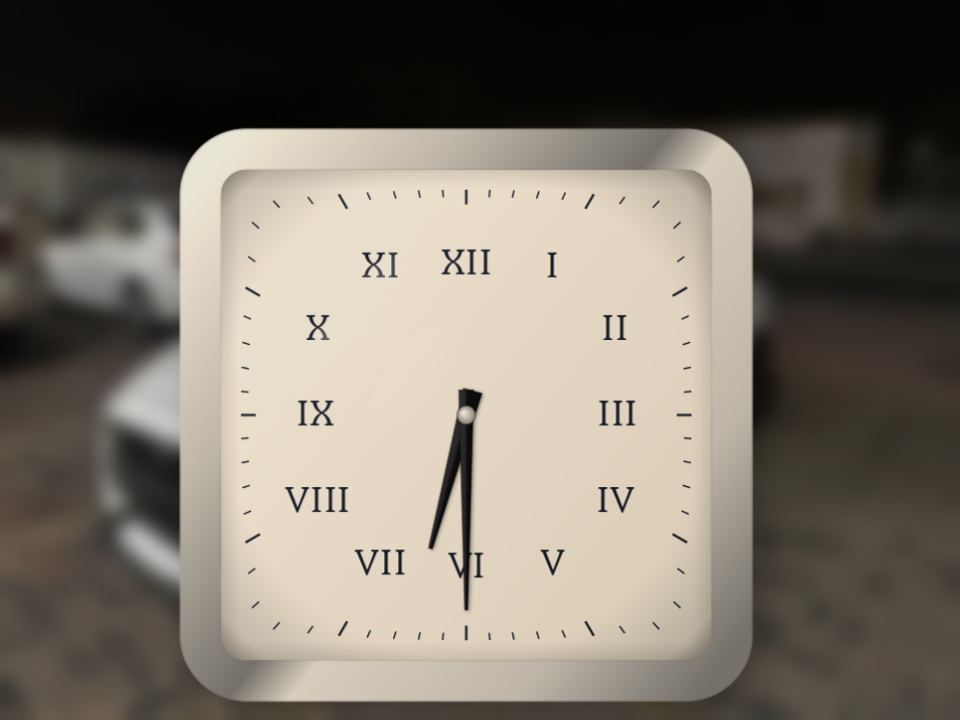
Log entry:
**6:30**
